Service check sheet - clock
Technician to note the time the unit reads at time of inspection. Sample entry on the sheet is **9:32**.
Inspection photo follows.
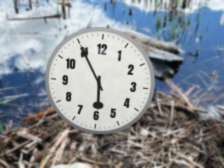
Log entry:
**5:55**
